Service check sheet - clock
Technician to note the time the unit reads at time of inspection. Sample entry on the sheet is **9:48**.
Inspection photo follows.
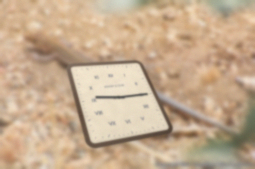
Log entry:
**9:15**
